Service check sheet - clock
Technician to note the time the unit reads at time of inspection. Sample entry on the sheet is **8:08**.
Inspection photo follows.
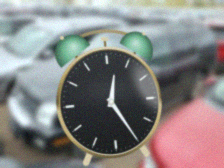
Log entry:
**12:25**
